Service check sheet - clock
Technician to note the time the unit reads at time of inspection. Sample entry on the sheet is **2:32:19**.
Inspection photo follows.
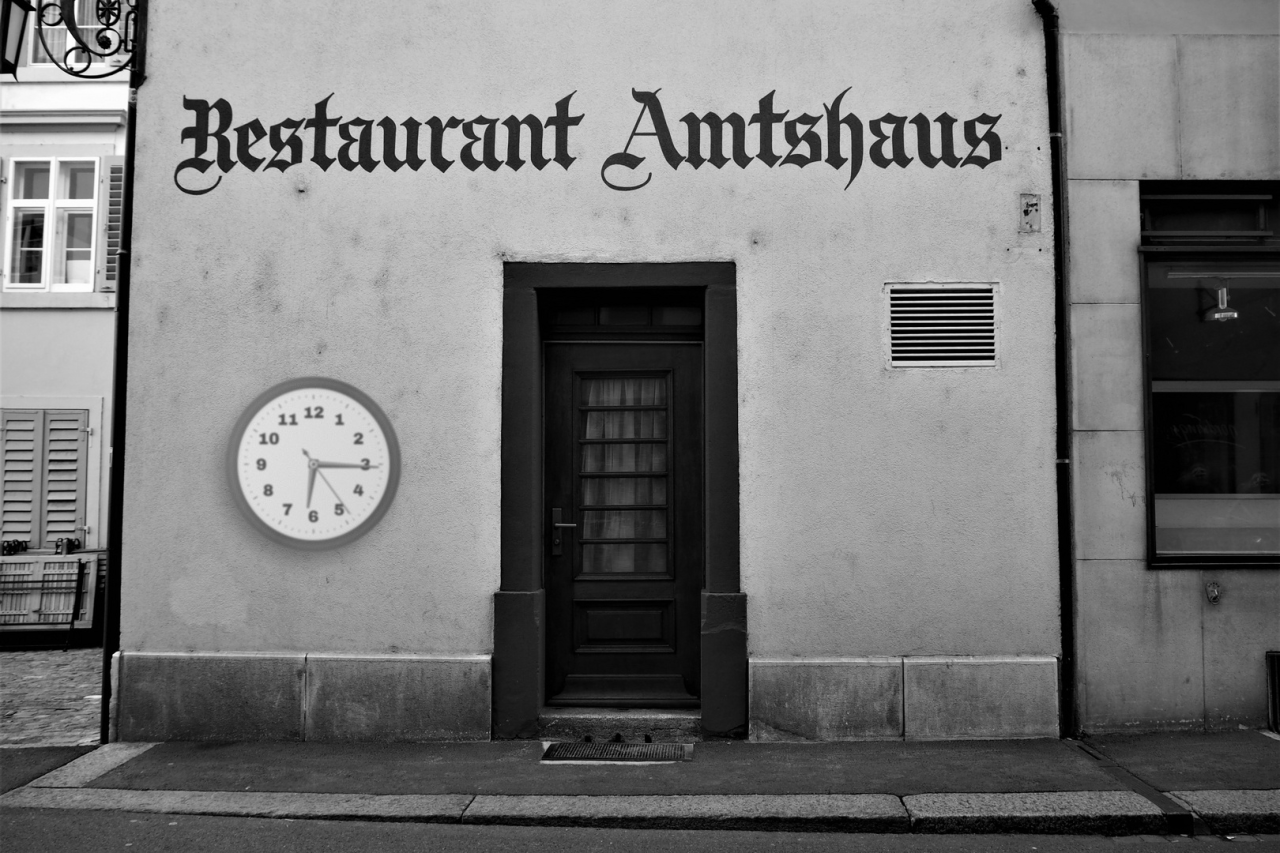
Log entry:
**6:15:24**
